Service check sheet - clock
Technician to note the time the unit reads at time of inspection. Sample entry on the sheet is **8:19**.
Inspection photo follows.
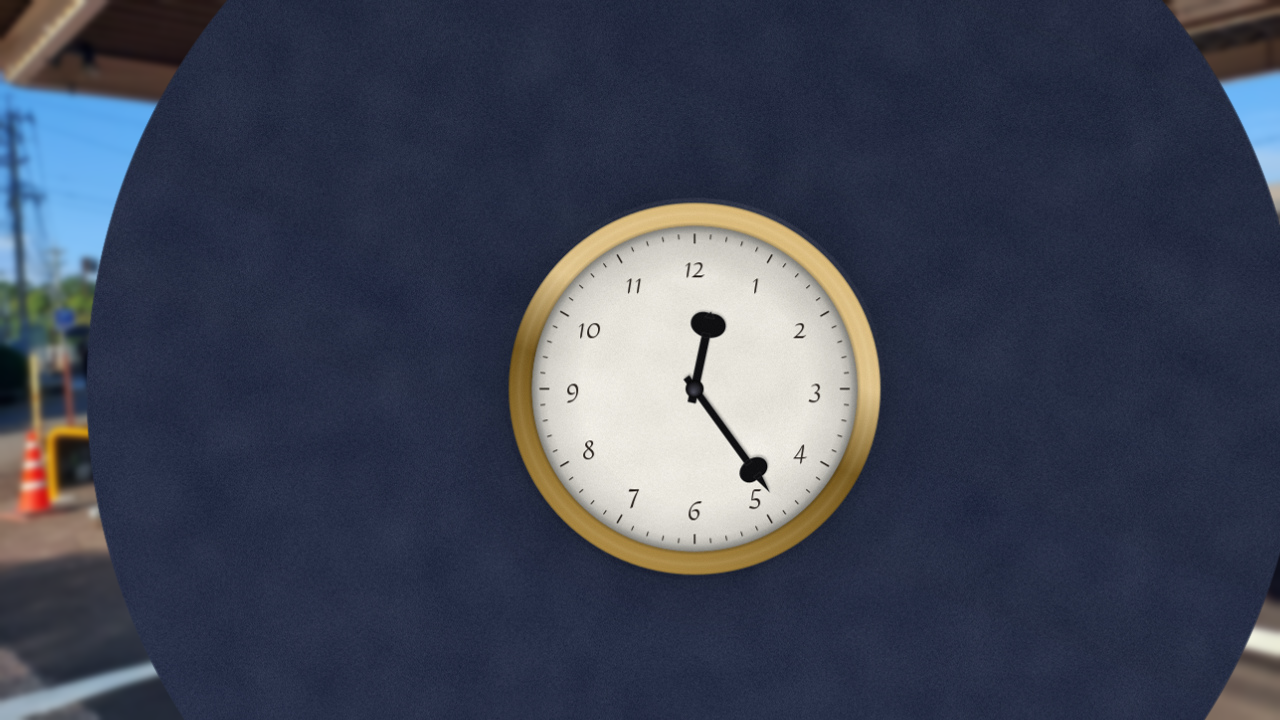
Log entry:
**12:24**
